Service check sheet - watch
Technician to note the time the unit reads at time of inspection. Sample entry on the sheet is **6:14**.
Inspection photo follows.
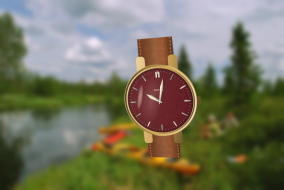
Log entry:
**10:02**
